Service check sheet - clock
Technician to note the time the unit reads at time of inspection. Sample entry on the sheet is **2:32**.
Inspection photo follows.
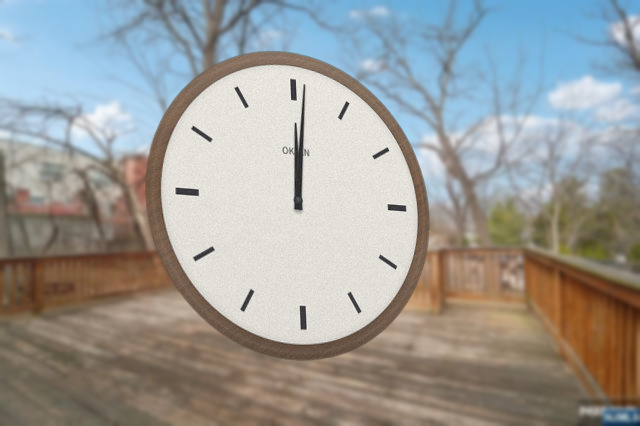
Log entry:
**12:01**
